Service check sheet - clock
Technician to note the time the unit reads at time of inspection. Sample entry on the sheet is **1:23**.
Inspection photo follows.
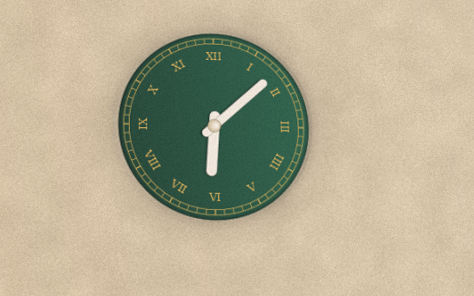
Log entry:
**6:08**
